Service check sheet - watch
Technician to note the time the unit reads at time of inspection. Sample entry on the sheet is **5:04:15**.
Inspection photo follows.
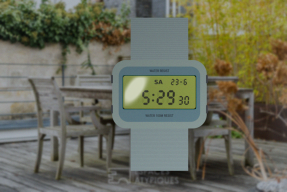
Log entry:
**5:29:30**
